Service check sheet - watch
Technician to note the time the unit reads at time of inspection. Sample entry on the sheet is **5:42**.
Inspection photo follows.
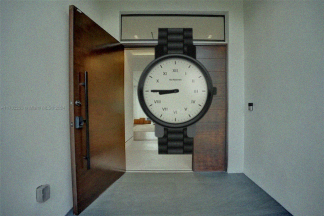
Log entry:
**8:45**
